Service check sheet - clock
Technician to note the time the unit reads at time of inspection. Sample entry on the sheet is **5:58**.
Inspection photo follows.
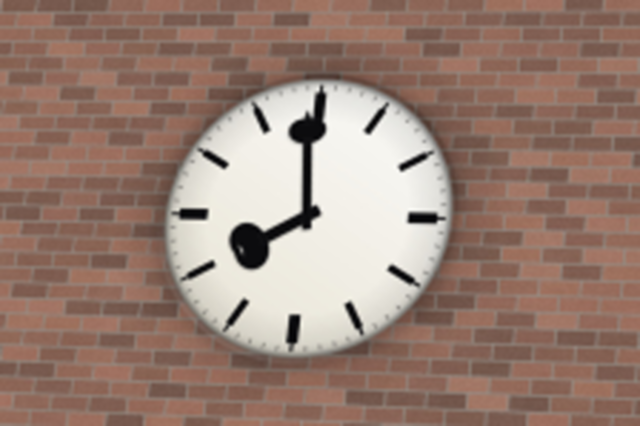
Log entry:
**7:59**
